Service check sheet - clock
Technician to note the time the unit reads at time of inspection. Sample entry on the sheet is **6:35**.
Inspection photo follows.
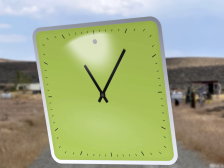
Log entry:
**11:06**
